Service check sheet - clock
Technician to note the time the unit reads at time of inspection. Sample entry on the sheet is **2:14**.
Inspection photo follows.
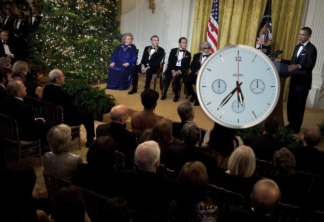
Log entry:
**5:37**
